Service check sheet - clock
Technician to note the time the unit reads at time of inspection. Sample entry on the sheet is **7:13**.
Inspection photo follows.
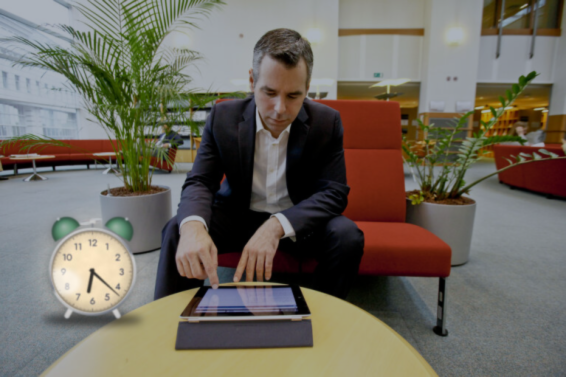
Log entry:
**6:22**
